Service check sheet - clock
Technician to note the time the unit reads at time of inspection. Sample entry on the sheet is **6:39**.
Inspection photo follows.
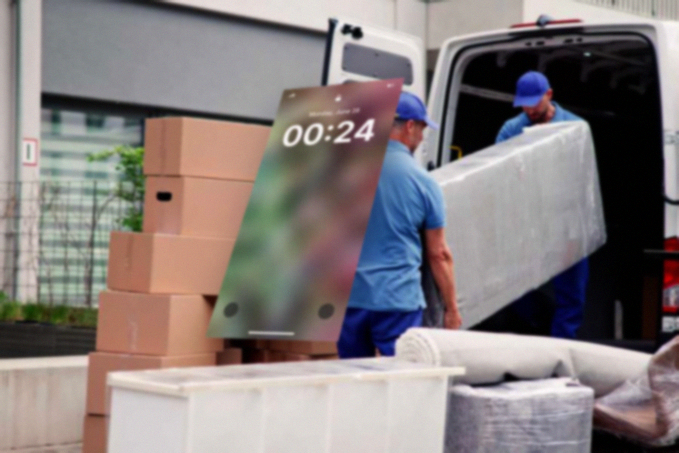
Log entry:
**0:24**
